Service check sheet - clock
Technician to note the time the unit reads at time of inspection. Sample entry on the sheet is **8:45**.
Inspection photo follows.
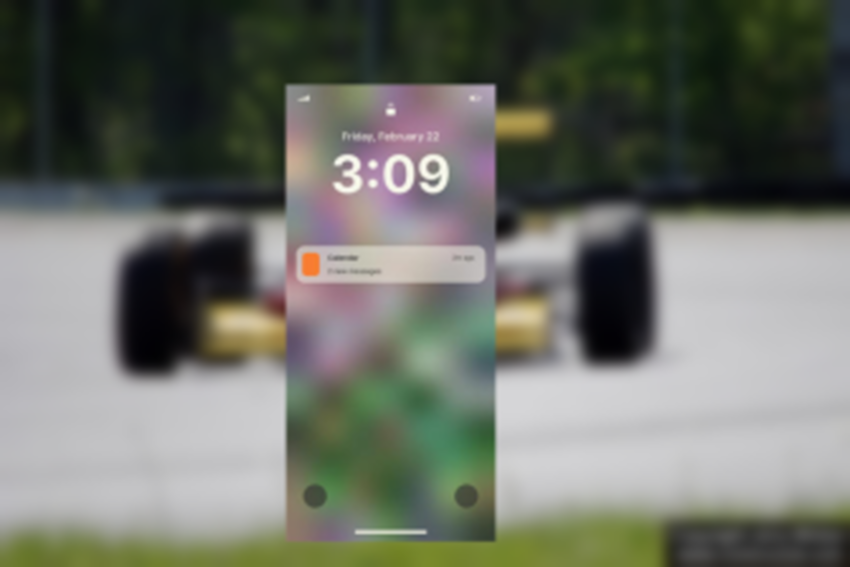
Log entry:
**3:09**
